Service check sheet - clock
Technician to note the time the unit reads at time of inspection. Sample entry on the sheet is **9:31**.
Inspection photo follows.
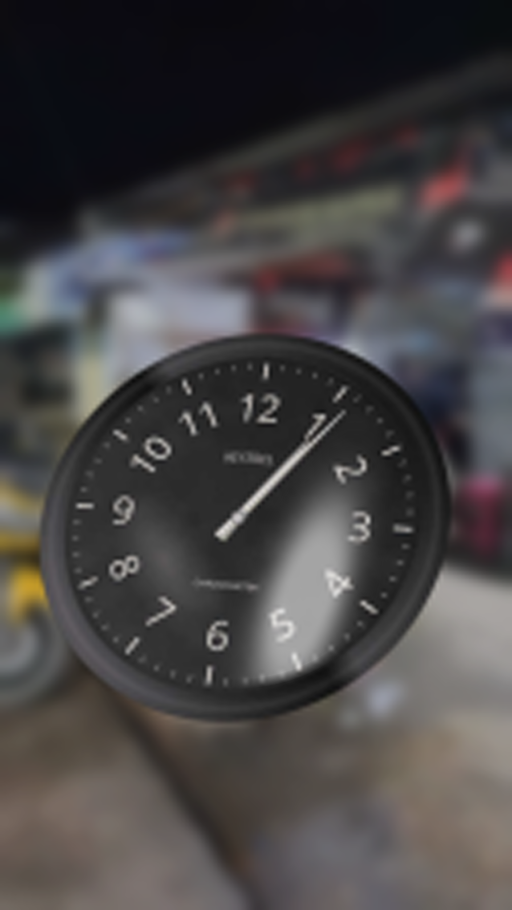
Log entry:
**1:06**
